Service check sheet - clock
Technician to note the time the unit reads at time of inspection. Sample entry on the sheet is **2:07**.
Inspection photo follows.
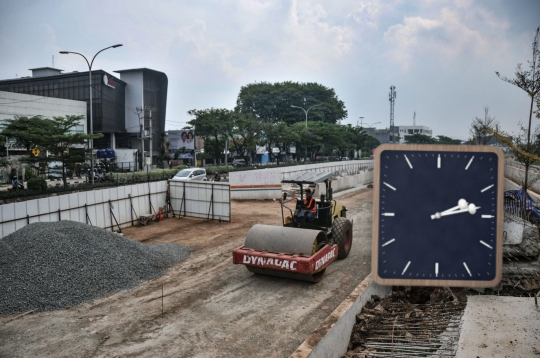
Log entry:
**2:13**
